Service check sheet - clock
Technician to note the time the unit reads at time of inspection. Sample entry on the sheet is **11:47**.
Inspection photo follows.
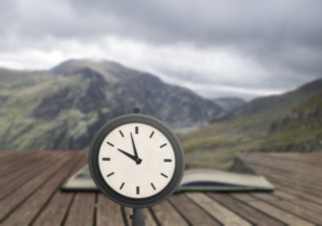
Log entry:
**9:58**
